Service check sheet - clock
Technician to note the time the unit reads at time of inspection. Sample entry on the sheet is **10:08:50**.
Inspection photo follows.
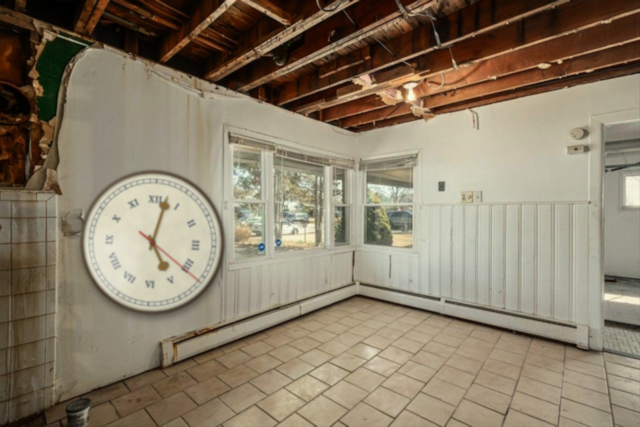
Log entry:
**5:02:21**
